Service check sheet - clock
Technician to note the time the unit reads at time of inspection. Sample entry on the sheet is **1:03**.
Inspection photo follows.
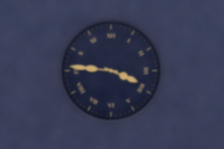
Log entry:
**3:46**
